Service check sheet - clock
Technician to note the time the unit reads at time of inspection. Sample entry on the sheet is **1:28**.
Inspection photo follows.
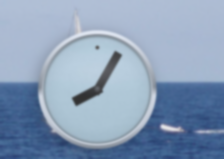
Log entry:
**8:05**
